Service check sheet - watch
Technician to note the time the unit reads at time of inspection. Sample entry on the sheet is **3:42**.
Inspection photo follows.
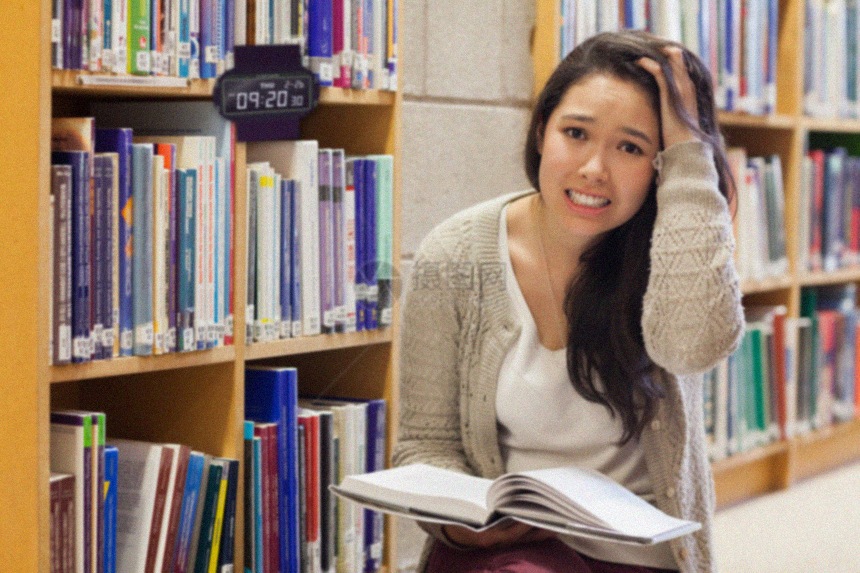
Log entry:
**9:20**
